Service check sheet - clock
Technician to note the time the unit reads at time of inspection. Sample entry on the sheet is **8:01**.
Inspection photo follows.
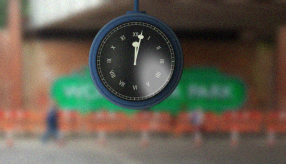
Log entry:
**12:02**
